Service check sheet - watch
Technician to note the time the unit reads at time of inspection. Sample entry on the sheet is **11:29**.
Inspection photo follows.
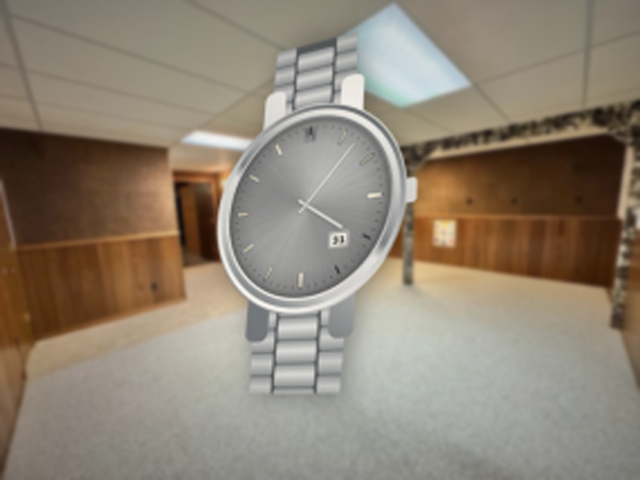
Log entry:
**4:07**
